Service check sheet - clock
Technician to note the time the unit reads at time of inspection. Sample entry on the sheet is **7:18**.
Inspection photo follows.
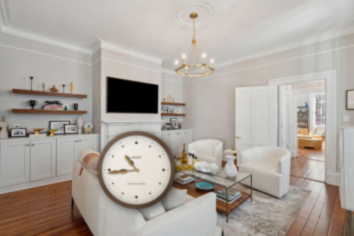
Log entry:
**10:44**
